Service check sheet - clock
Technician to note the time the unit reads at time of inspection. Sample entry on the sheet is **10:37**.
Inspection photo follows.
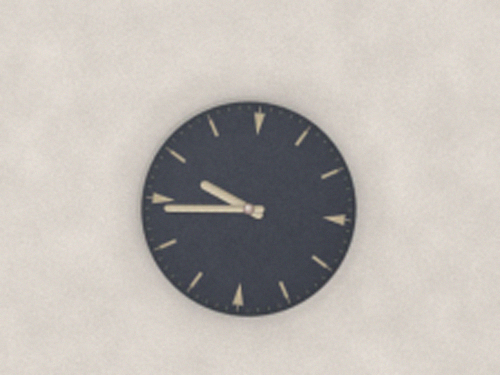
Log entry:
**9:44**
